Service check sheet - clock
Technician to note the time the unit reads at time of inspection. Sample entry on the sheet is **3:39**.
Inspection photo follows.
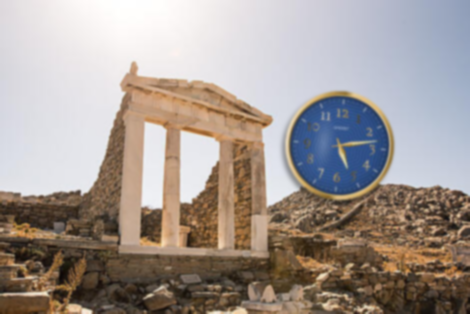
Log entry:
**5:13**
